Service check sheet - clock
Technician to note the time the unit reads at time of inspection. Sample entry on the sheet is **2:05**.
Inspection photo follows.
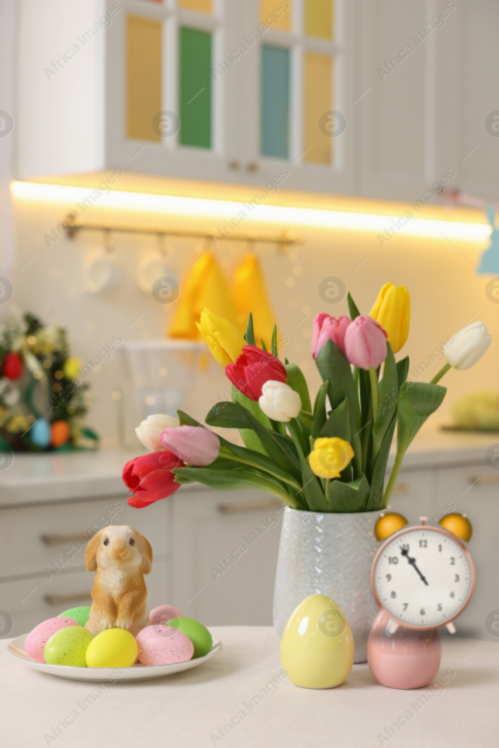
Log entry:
**10:54**
